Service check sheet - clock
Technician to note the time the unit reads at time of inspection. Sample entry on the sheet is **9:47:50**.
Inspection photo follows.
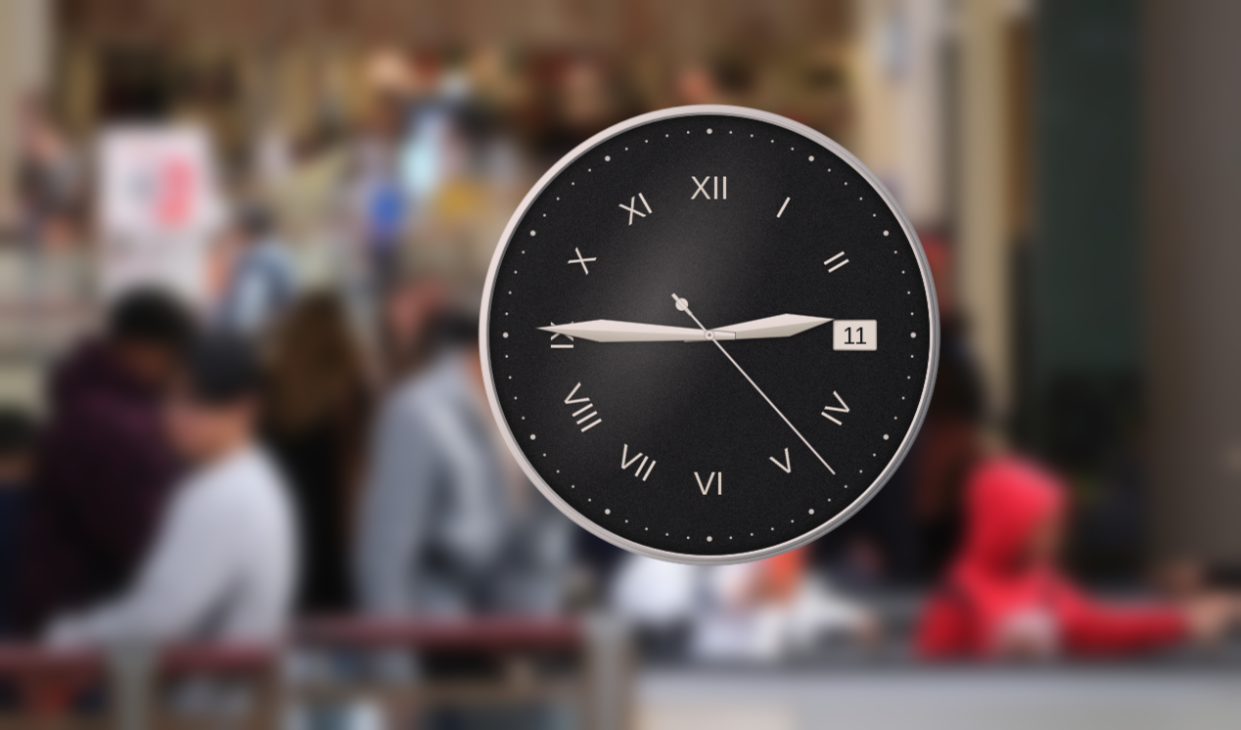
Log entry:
**2:45:23**
